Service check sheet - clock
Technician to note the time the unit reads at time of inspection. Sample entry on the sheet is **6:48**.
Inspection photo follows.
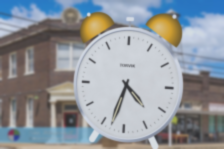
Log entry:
**4:33**
